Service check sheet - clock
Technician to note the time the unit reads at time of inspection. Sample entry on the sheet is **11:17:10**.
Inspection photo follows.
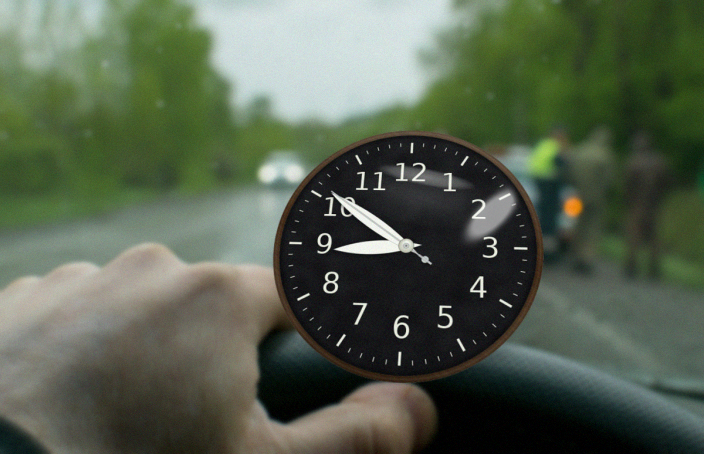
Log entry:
**8:50:51**
